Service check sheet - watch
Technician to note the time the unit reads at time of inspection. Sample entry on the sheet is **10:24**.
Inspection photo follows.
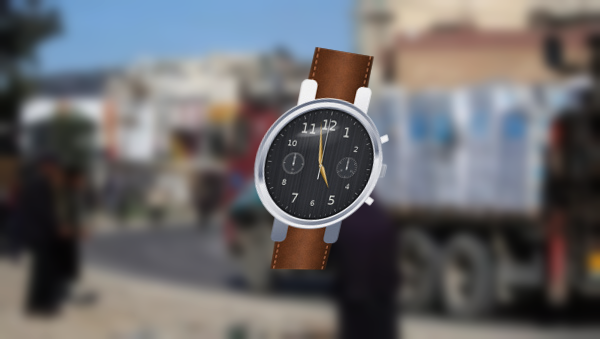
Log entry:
**4:58**
